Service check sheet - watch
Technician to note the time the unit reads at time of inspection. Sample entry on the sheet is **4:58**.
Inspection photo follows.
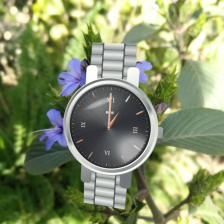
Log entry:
**1:00**
